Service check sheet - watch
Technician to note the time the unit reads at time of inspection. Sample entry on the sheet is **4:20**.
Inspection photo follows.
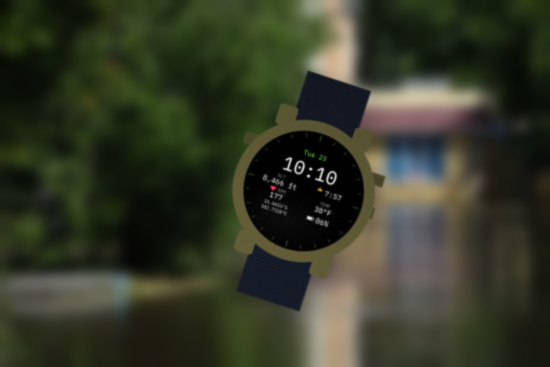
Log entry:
**10:10**
